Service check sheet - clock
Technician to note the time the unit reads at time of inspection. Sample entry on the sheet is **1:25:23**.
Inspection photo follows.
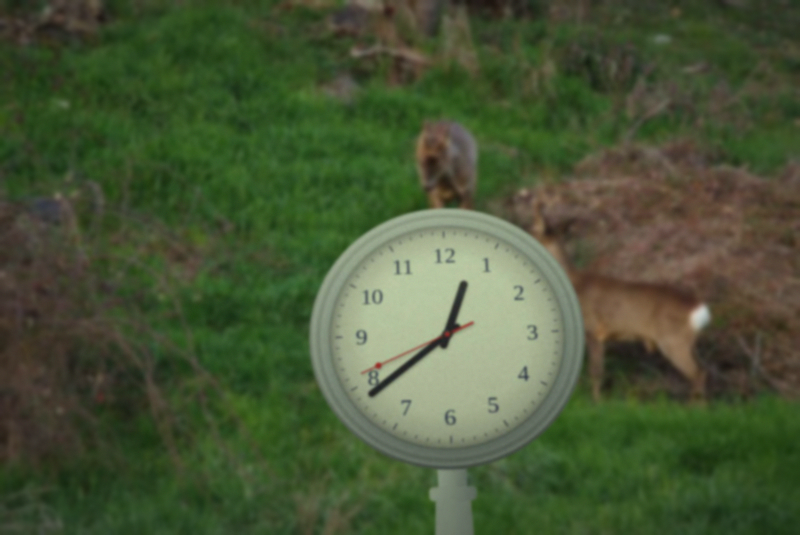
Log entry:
**12:38:41**
